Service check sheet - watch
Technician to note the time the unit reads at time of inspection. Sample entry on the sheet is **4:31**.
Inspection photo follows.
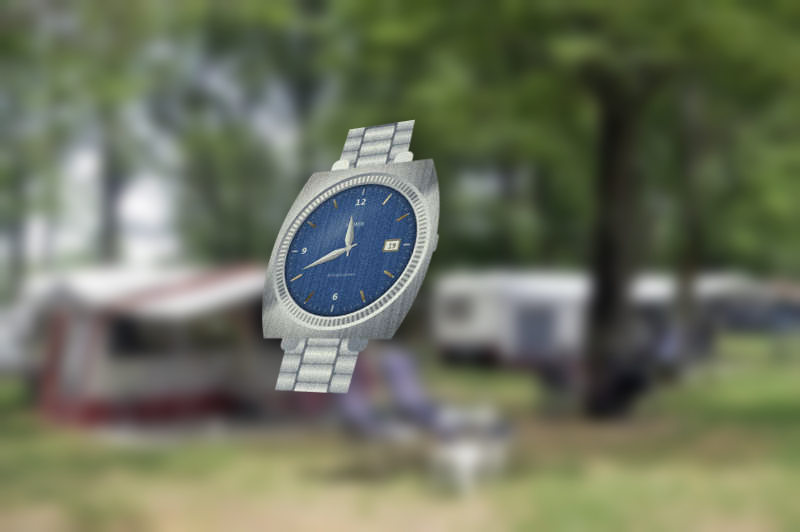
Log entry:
**11:41**
